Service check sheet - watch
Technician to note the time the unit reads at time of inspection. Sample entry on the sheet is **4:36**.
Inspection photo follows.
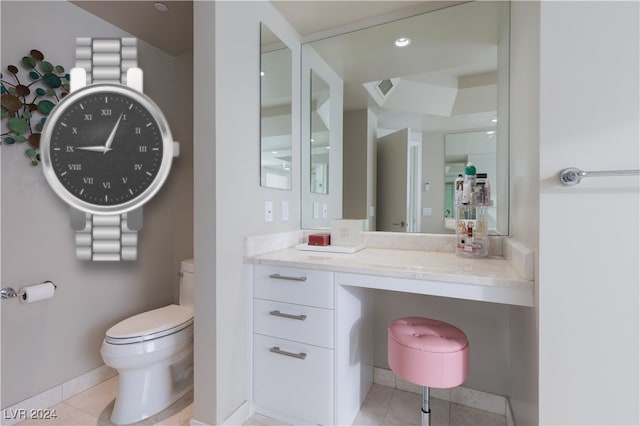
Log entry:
**9:04**
